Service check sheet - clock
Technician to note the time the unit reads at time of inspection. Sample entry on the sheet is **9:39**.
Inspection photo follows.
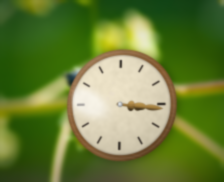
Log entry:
**3:16**
